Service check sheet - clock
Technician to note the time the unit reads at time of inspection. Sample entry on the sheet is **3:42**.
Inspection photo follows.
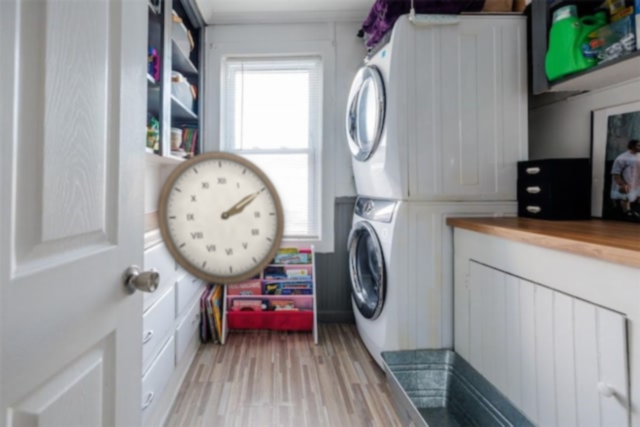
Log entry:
**2:10**
